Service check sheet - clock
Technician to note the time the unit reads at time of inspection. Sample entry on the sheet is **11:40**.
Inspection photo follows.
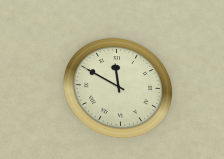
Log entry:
**11:50**
